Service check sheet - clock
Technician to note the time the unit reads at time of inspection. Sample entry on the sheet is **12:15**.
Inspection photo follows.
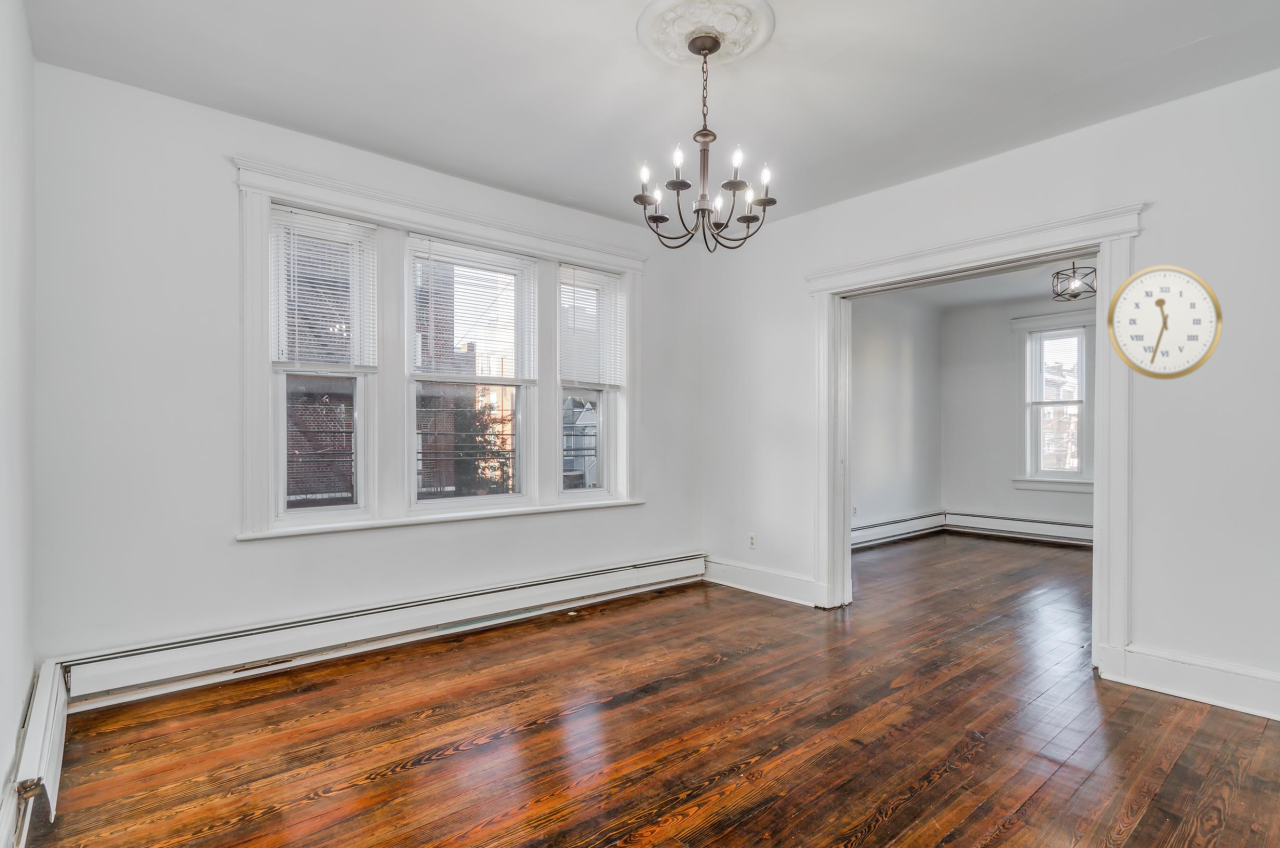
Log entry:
**11:33**
